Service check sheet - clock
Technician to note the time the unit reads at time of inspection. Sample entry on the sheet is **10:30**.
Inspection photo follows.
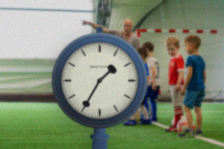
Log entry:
**1:35**
